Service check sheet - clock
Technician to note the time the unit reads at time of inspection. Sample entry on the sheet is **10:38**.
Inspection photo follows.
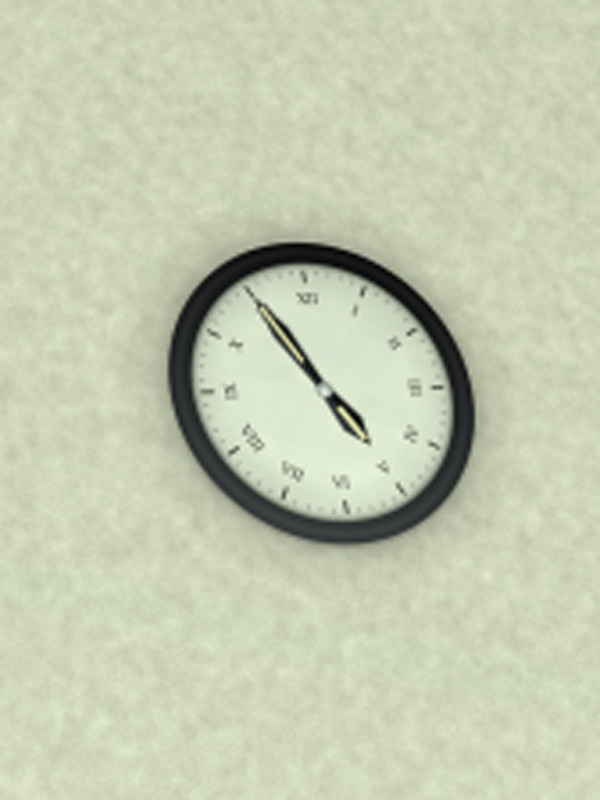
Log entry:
**4:55**
